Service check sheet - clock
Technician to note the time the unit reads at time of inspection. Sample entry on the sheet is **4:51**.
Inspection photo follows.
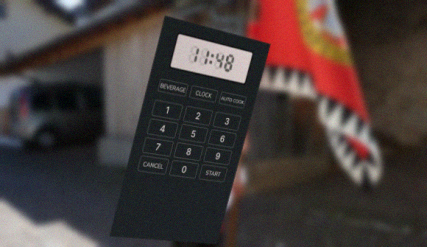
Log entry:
**11:48**
